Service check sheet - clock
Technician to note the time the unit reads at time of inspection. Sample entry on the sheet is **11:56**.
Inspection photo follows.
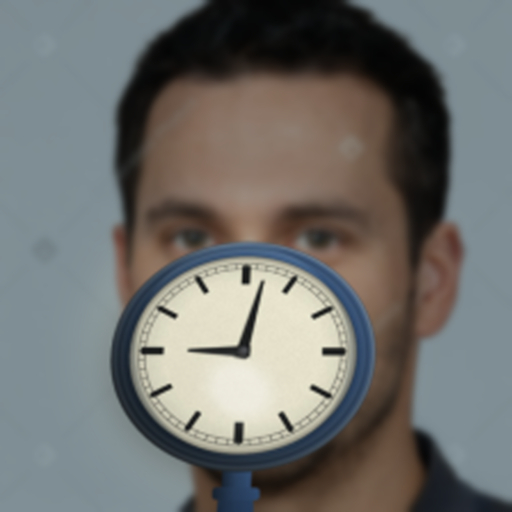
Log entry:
**9:02**
